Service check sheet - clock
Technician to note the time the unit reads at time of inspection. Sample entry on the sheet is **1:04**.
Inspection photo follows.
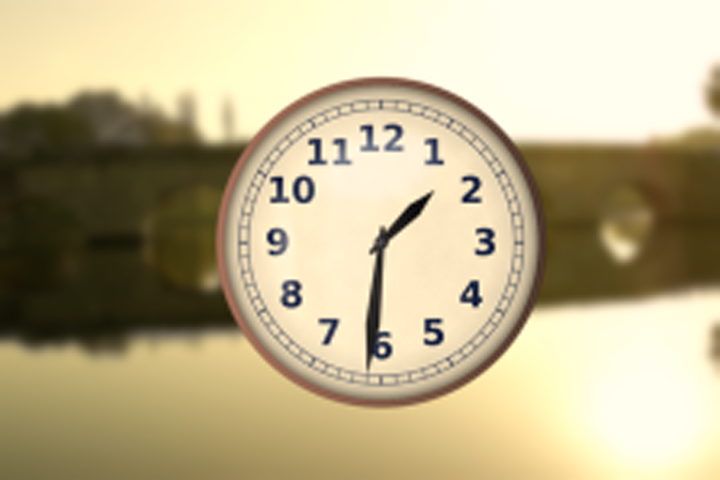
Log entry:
**1:31**
